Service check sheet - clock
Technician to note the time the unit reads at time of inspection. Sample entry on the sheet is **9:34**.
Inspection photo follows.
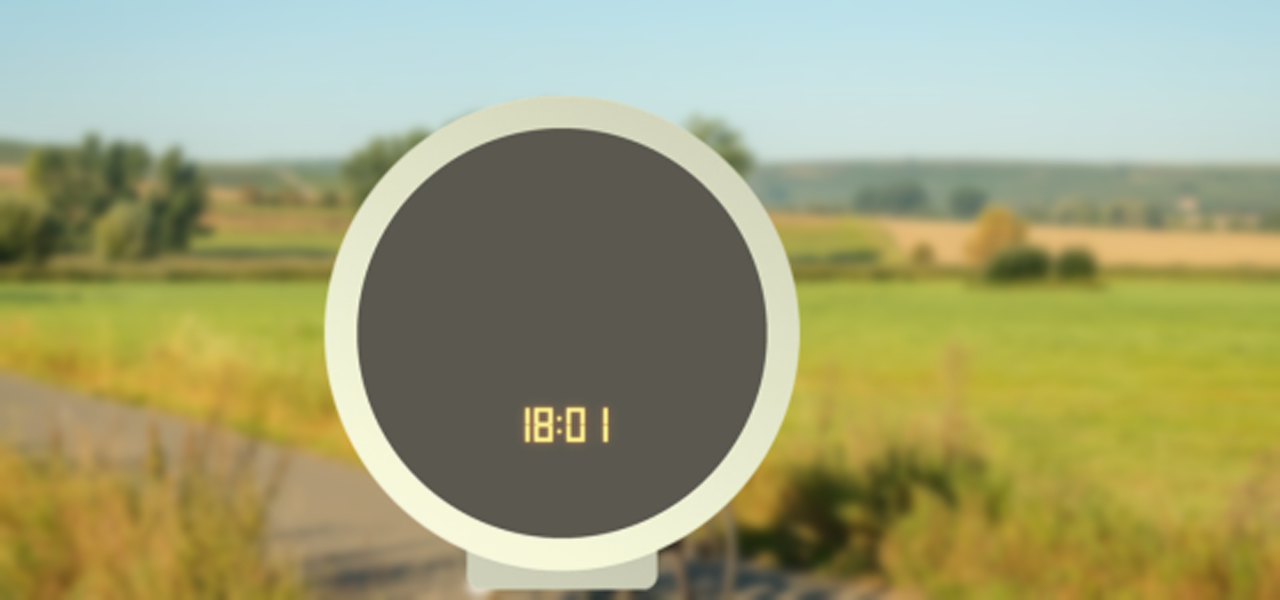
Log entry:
**18:01**
